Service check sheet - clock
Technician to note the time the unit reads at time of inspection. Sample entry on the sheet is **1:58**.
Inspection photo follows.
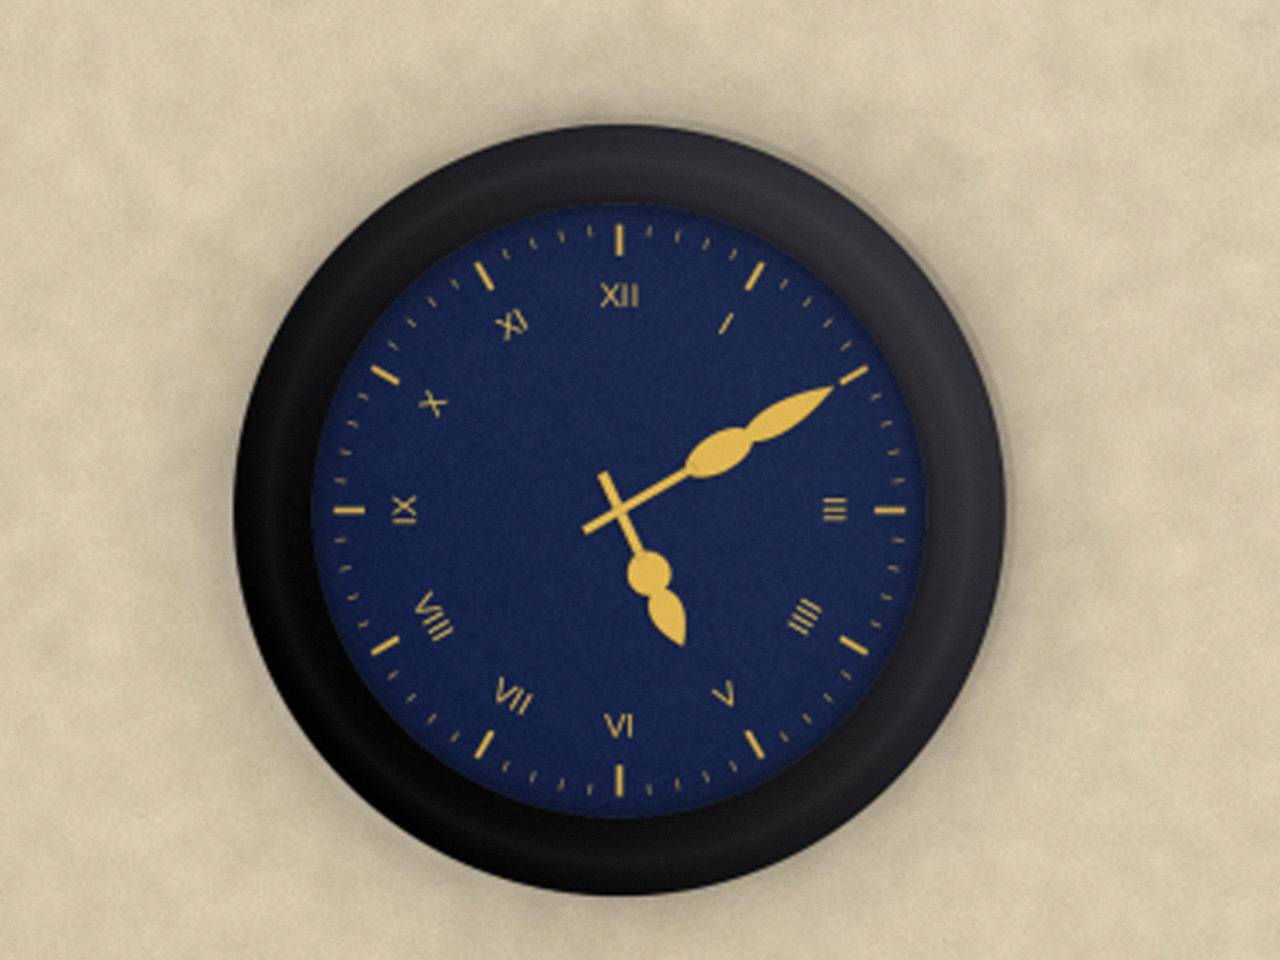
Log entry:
**5:10**
